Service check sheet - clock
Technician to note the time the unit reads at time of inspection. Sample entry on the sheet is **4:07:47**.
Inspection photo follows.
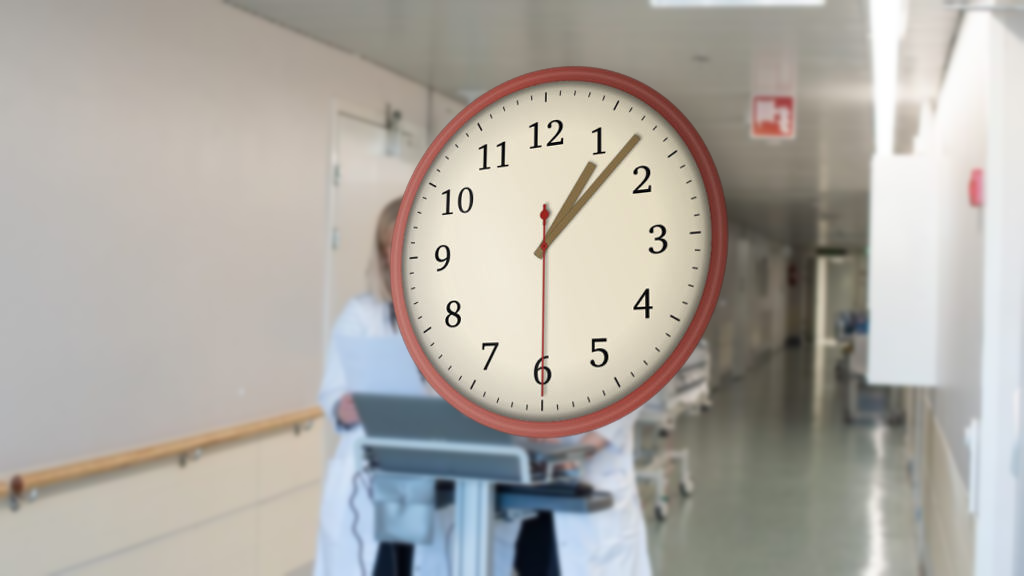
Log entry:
**1:07:30**
